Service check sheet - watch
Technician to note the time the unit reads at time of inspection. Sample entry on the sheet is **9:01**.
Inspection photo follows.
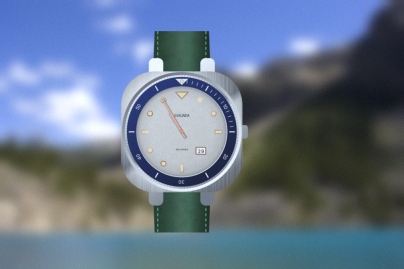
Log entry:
**10:55**
